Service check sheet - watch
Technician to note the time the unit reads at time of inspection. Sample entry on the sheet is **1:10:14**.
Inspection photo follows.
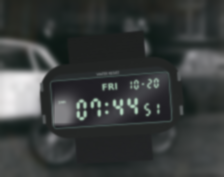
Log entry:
**7:44:51**
